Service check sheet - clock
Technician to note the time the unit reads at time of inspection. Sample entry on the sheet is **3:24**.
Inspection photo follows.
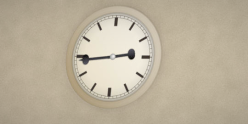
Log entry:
**2:44**
